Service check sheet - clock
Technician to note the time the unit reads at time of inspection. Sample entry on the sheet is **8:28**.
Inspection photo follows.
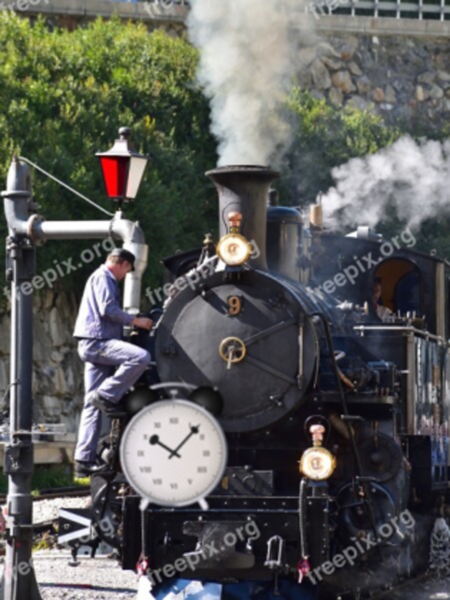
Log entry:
**10:07**
